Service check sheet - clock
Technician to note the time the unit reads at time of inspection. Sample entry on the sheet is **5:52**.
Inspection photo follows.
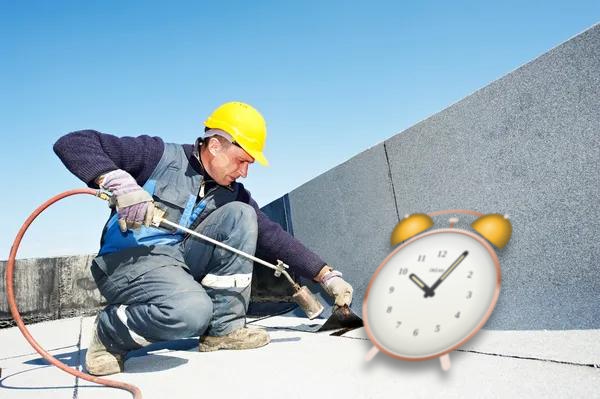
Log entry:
**10:05**
